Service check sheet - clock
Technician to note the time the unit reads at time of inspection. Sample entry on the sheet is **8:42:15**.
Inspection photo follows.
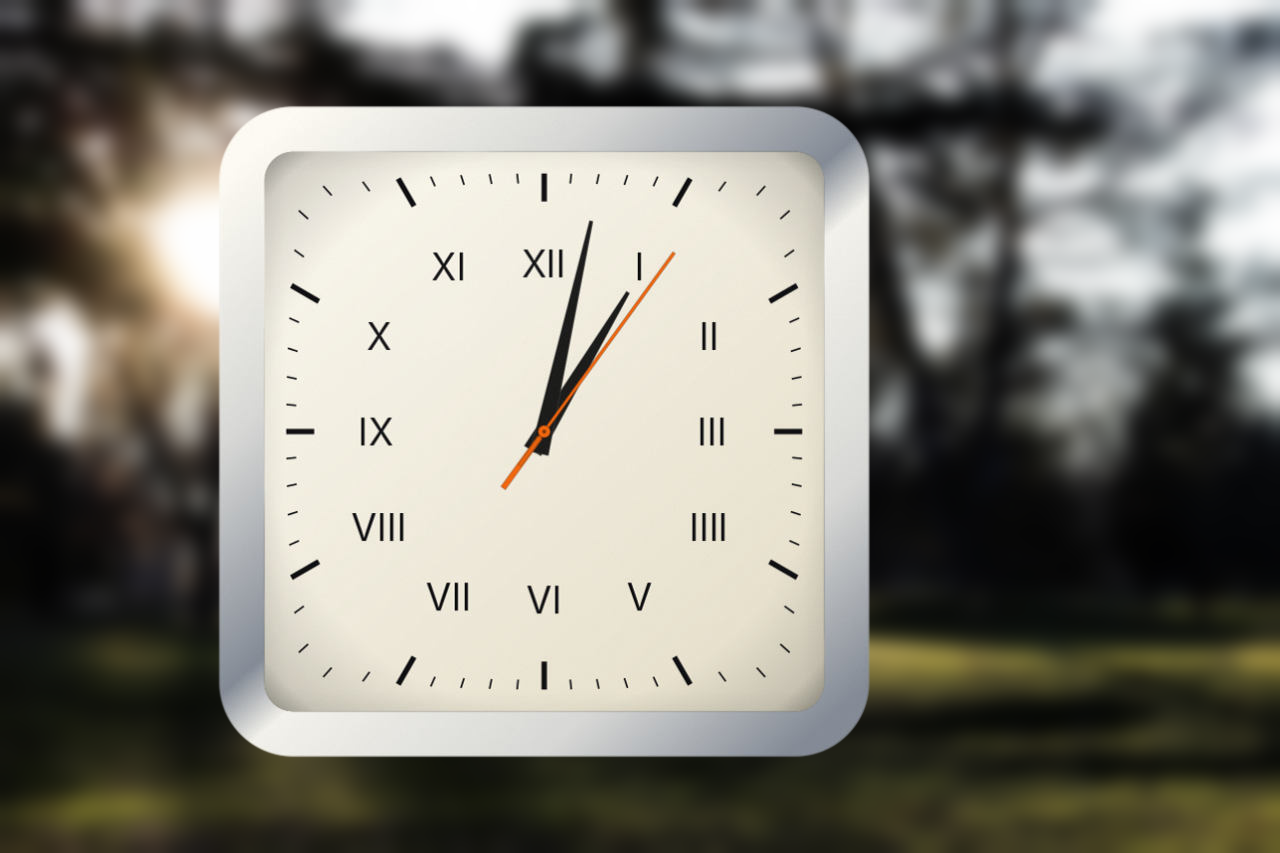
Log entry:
**1:02:06**
